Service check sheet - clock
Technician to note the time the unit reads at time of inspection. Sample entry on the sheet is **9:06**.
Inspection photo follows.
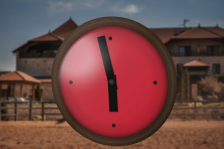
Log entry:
**5:58**
